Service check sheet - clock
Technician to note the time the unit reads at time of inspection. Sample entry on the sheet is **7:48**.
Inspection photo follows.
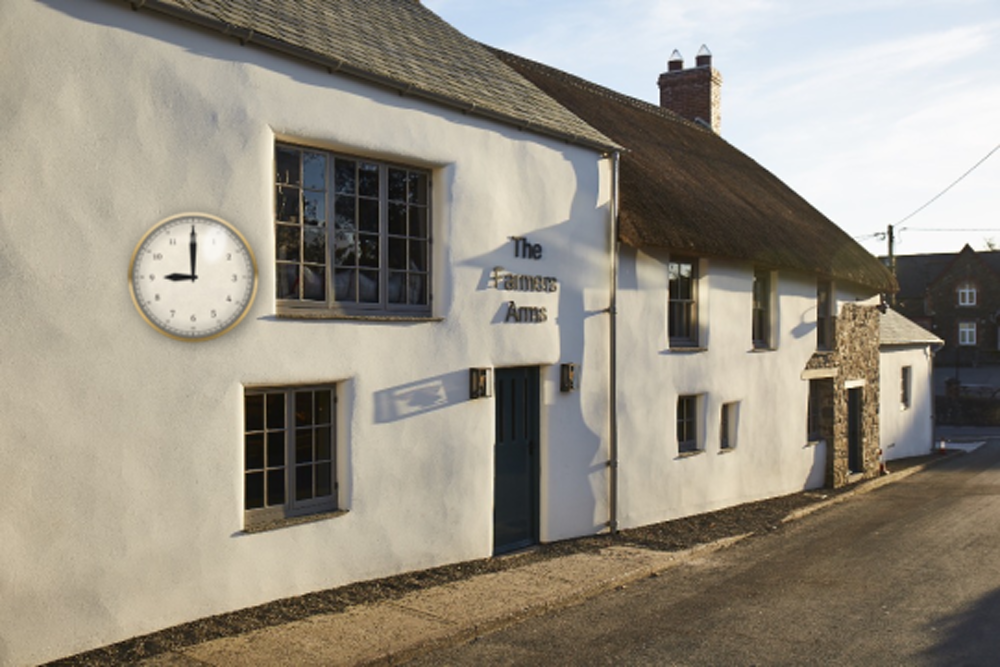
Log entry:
**9:00**
